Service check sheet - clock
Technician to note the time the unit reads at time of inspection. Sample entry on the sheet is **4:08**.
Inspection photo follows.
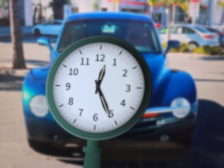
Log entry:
**12:26**
